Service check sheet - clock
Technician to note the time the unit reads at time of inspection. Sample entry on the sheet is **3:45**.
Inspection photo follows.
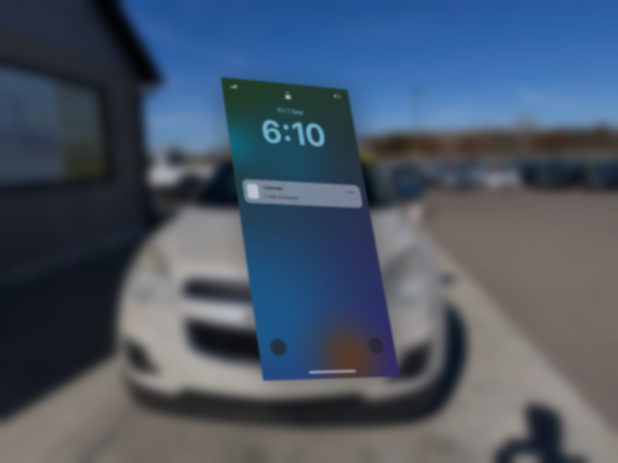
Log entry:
**6:10**
